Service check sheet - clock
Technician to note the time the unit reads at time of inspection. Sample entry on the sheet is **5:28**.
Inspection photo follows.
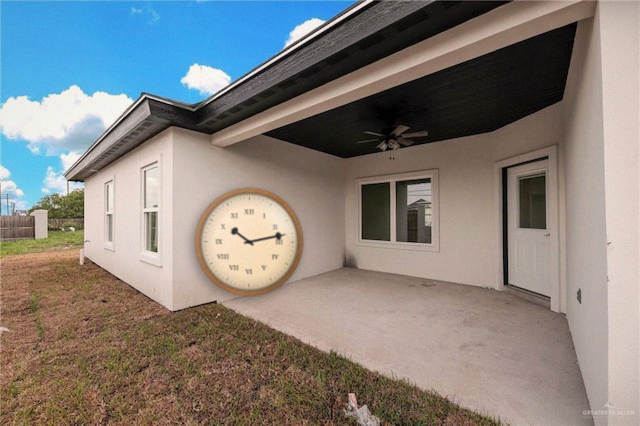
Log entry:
**10:13**
